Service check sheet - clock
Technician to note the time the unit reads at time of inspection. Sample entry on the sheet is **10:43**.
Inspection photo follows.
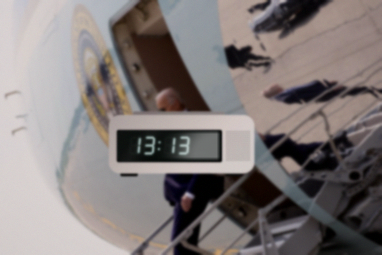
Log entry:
**13:13**
